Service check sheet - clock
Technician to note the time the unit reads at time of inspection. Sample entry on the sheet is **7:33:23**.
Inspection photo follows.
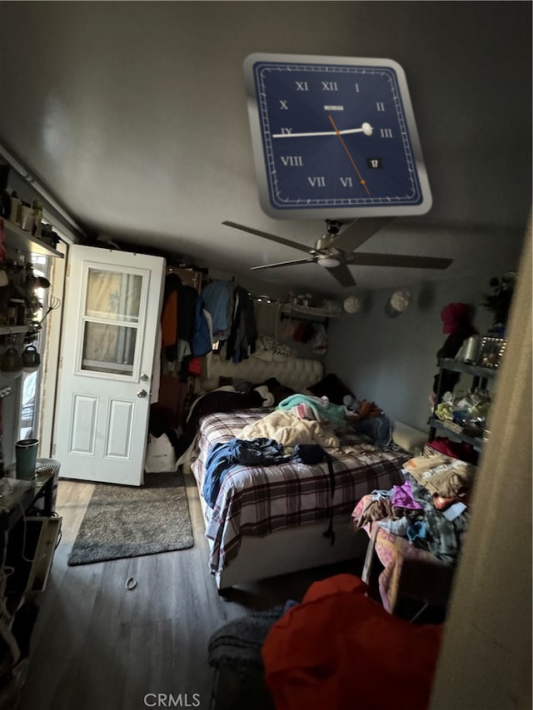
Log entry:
**2:44:27**
